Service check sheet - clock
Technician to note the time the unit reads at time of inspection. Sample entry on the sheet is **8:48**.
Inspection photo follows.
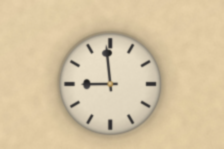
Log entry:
**8:59**
